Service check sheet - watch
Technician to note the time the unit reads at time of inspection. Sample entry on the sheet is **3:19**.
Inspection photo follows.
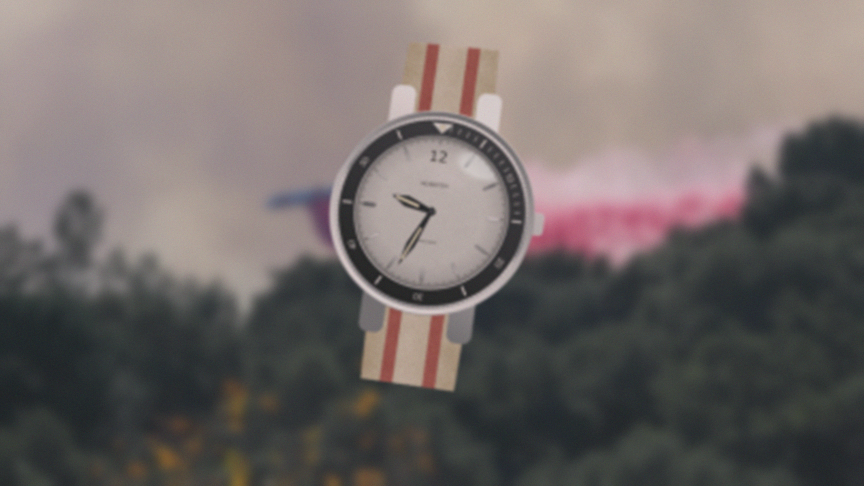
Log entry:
**9:34**
